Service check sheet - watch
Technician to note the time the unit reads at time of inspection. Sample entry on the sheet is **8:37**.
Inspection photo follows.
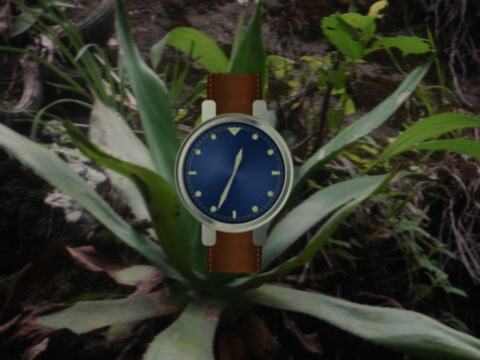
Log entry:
**12:34**
